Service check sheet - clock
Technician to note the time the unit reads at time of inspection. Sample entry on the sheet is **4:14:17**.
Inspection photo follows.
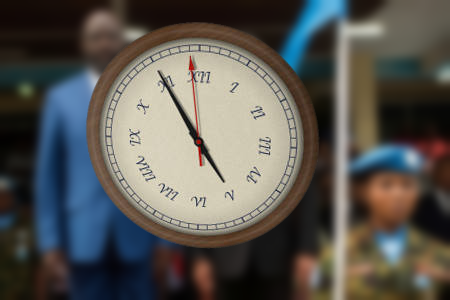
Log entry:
**4:54:59**
